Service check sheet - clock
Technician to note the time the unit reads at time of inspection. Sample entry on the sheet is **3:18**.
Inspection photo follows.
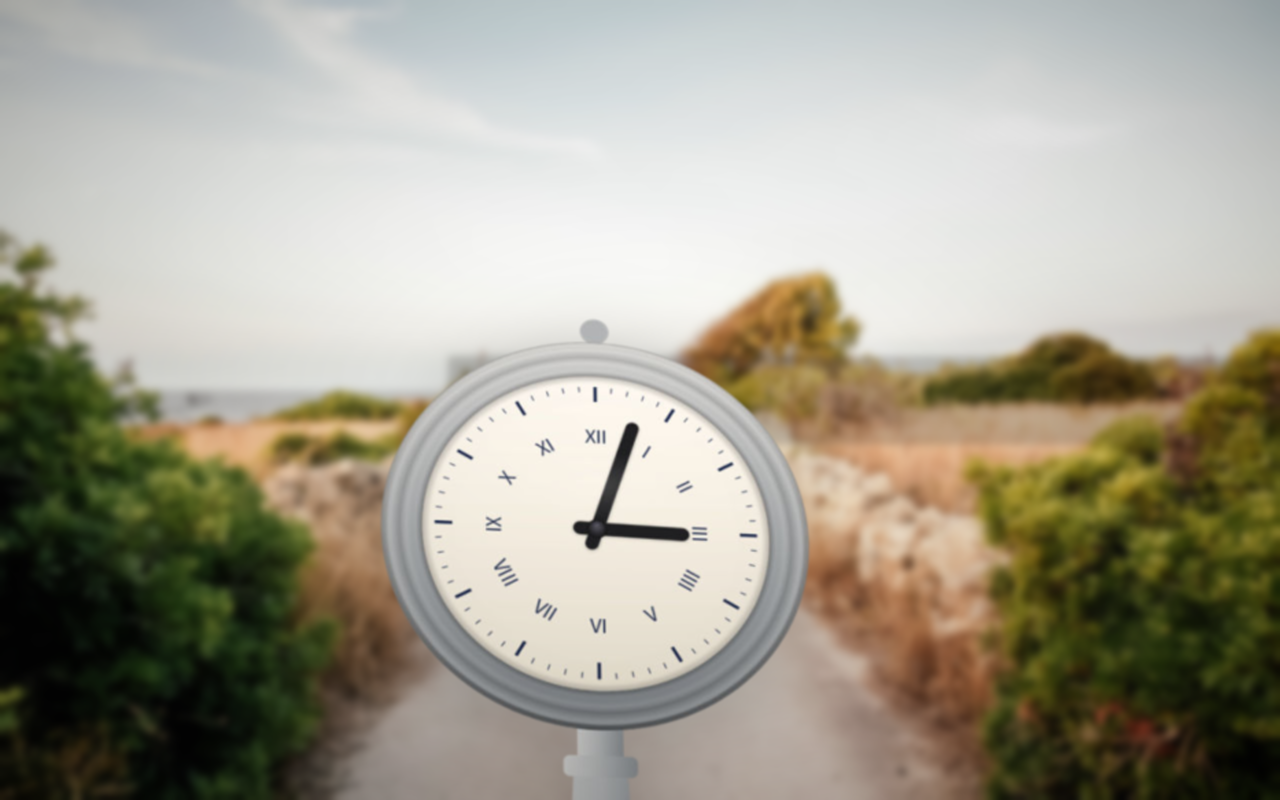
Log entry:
**3:03**
